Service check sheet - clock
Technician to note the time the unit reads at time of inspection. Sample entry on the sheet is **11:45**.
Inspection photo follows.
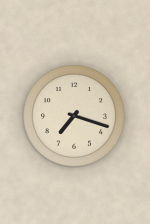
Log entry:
**7:18**
